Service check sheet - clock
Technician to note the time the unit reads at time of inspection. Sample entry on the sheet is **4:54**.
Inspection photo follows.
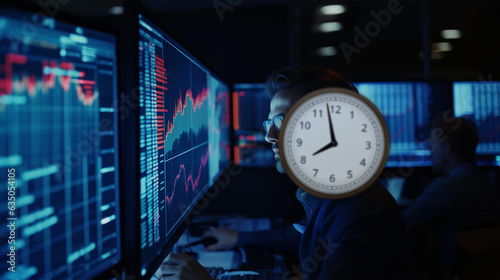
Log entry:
**7:58**
